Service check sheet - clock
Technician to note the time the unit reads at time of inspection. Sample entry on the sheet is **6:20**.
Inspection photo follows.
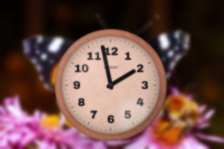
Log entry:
**1:58**
